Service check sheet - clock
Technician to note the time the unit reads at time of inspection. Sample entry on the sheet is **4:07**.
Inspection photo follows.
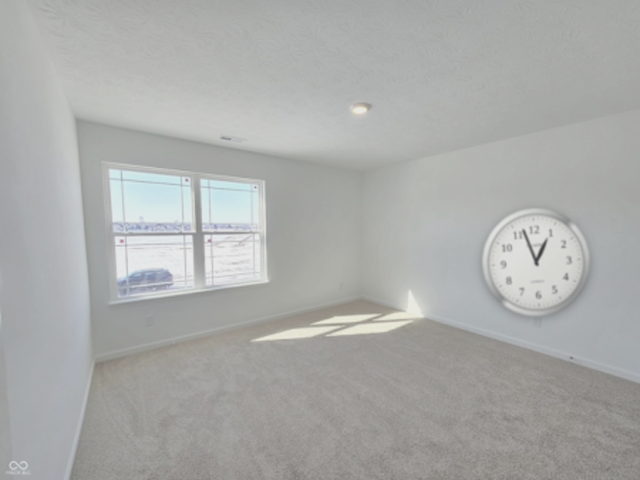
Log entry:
**12:57**
